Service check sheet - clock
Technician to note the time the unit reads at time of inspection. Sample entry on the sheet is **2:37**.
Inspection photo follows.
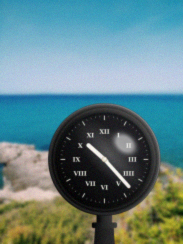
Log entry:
**10:23**
